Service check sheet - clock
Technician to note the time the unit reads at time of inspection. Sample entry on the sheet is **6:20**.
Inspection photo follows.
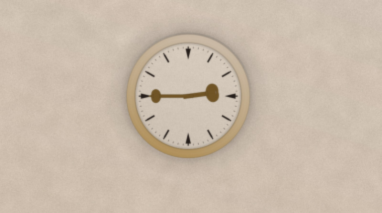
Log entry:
**2:45**
